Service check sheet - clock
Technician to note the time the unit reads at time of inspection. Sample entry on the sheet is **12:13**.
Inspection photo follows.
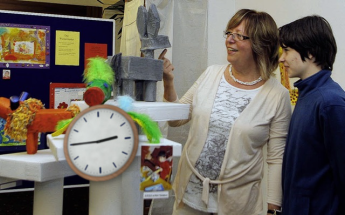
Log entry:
**2:45**
